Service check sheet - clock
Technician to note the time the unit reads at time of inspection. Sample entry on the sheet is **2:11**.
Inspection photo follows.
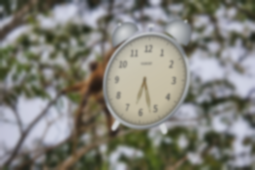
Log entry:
**6:27**
